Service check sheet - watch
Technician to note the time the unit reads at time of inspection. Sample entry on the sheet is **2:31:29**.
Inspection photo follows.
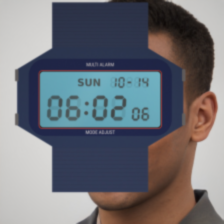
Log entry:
**6:02:06**
